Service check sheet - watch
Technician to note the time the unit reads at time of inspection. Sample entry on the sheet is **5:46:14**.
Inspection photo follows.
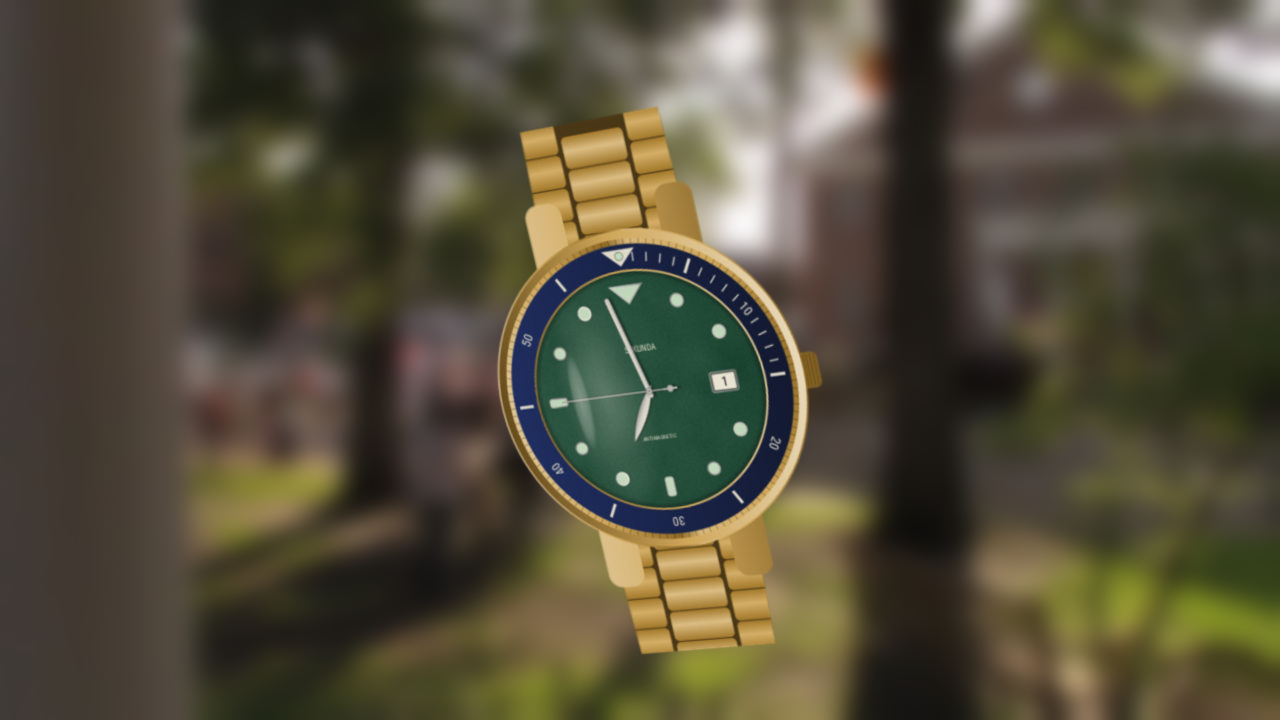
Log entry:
**6:57:45**
